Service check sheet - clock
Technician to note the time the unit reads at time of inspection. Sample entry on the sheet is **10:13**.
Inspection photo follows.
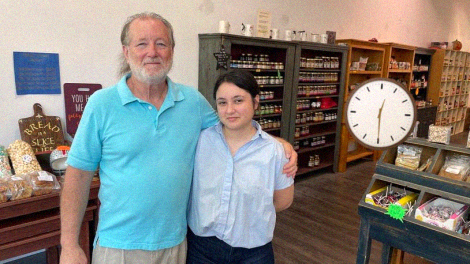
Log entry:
**12:30**
